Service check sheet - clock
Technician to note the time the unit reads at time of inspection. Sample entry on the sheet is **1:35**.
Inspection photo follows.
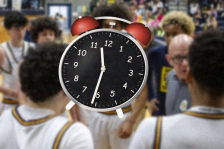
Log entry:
**11:31**
